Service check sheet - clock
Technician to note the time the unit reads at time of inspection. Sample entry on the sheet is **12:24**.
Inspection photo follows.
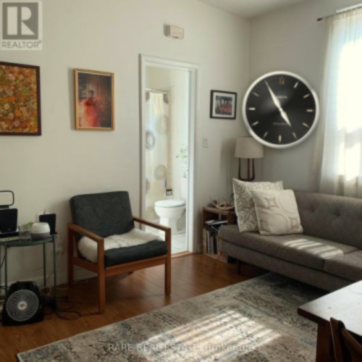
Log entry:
**4:55**
